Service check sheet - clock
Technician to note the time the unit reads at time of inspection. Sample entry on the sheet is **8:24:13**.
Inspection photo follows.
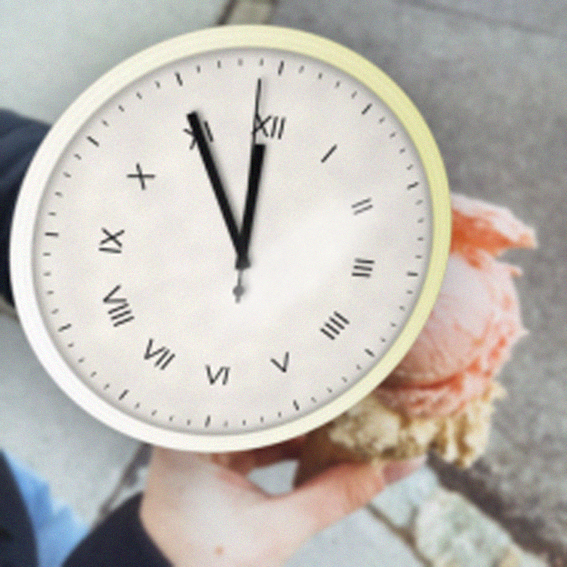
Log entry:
**11:54:59**
